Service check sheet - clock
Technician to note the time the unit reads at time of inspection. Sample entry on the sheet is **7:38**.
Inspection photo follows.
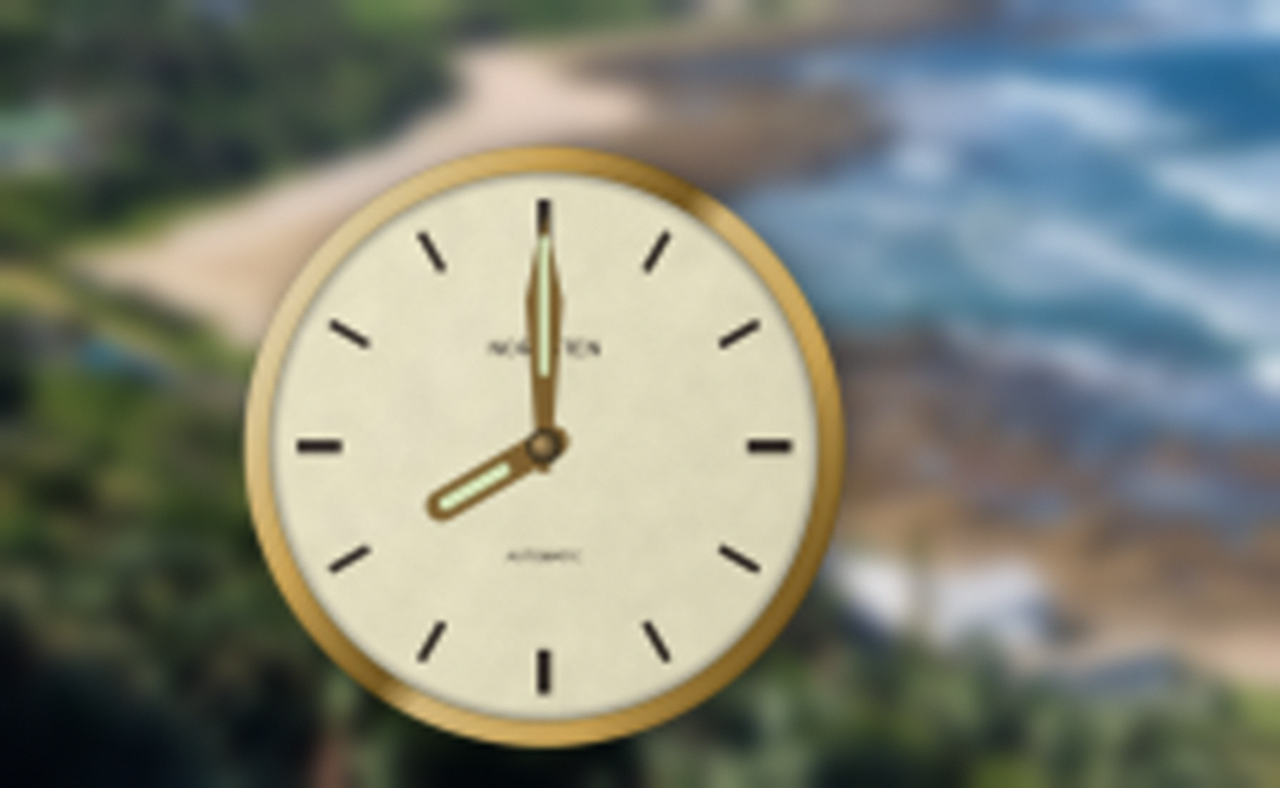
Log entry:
**8:00**
